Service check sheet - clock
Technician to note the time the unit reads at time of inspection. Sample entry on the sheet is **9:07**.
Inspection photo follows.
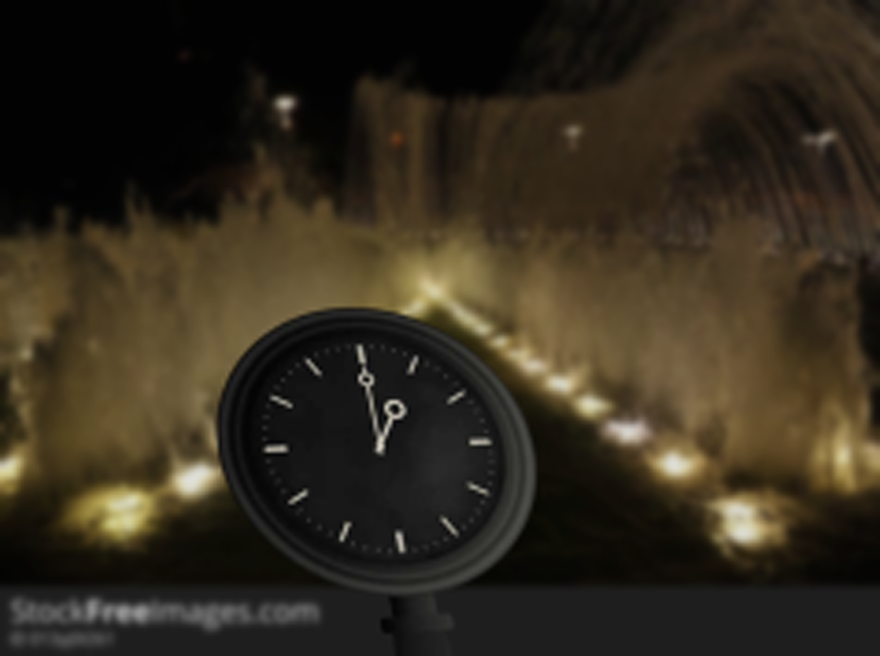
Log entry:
**1:00**
